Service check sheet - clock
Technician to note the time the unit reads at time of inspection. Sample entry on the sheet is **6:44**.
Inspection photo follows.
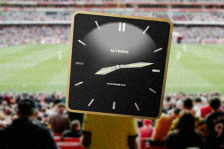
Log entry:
**8:13**
